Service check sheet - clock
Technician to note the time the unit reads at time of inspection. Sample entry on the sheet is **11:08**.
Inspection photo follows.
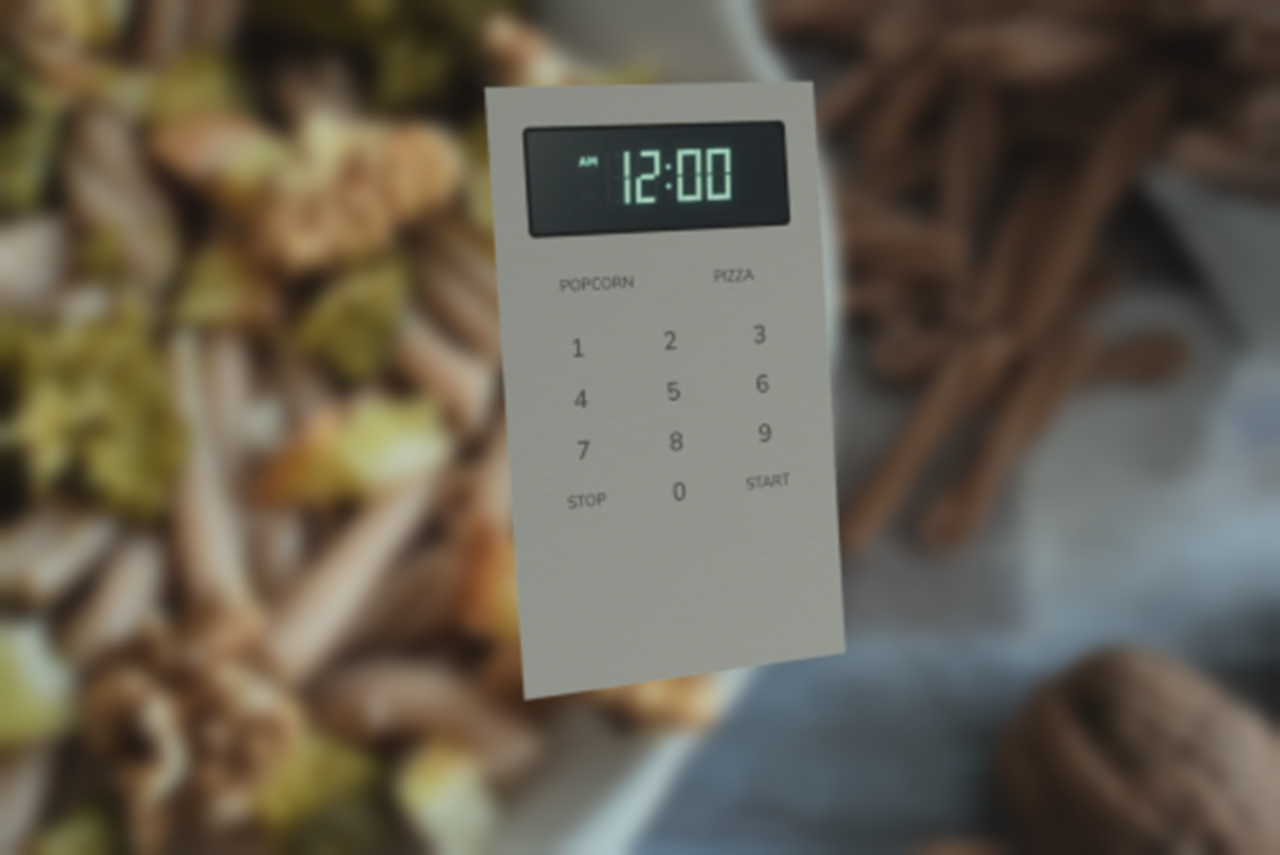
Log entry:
**12:00**
